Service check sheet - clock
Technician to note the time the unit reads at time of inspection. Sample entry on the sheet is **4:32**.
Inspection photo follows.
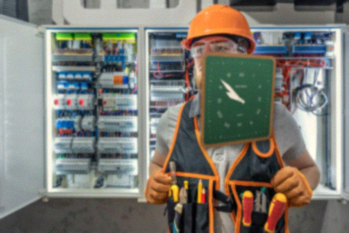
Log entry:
**9:52**
